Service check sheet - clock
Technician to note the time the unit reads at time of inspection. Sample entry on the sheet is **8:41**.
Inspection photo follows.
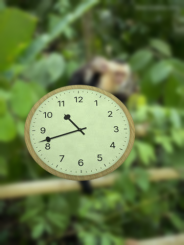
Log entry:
**10:42**
